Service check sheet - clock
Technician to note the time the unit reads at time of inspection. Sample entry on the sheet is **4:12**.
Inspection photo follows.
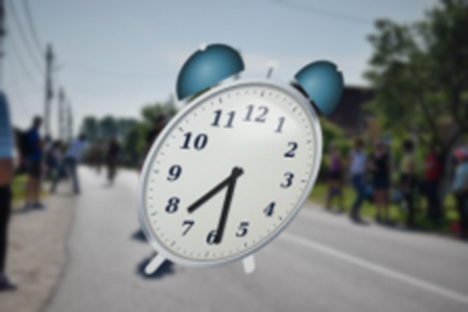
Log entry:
**7:29**
